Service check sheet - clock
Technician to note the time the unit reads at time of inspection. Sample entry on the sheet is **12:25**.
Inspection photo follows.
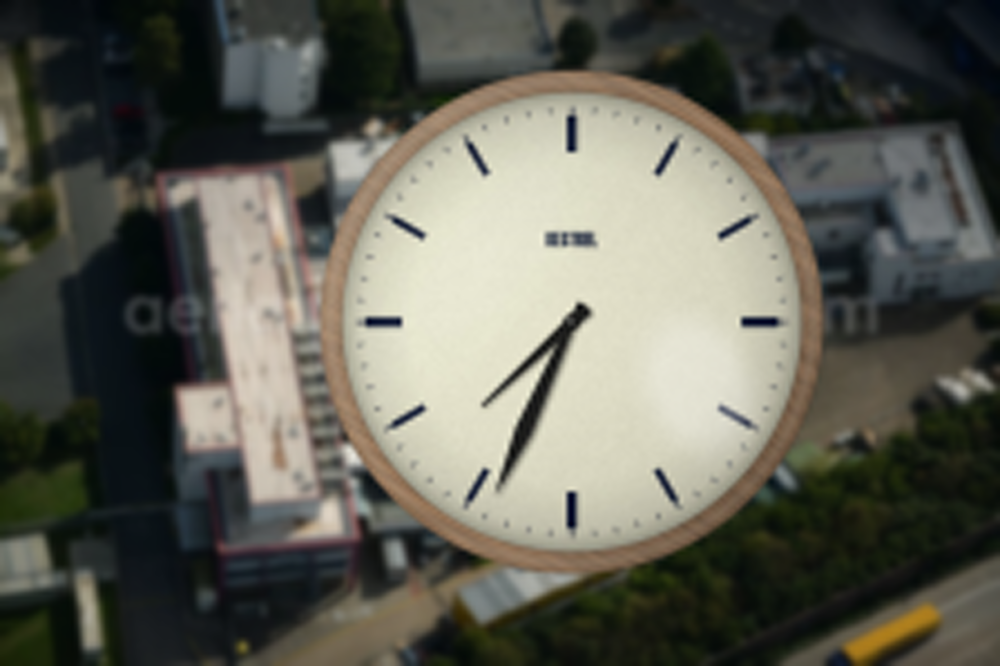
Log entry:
**7:34**
